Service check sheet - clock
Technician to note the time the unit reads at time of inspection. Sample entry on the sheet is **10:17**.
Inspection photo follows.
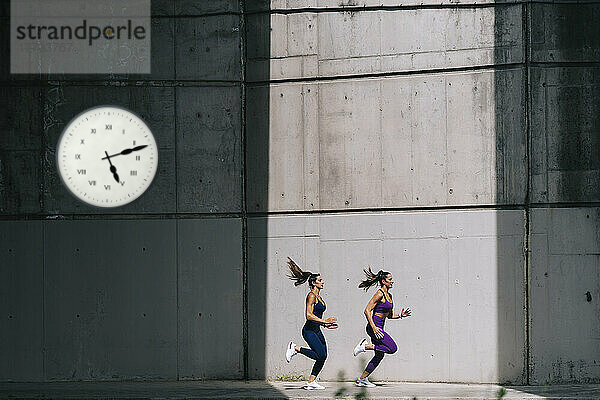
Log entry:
**5:12**
